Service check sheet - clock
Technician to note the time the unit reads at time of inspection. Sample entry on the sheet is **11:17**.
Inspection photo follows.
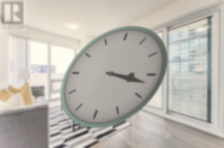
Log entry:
**3:17**
